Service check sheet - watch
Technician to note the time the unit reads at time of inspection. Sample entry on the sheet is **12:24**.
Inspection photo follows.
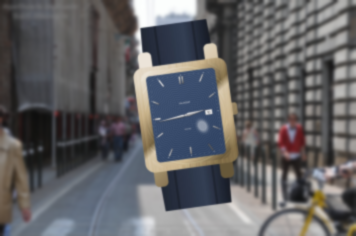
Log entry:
**2:44**
